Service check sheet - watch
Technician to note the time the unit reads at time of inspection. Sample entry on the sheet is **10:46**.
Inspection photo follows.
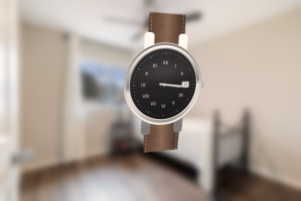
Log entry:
**3:16**
